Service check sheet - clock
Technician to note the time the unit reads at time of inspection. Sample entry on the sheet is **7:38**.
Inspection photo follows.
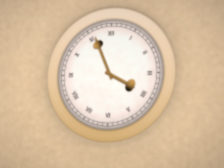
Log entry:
**3:56**
